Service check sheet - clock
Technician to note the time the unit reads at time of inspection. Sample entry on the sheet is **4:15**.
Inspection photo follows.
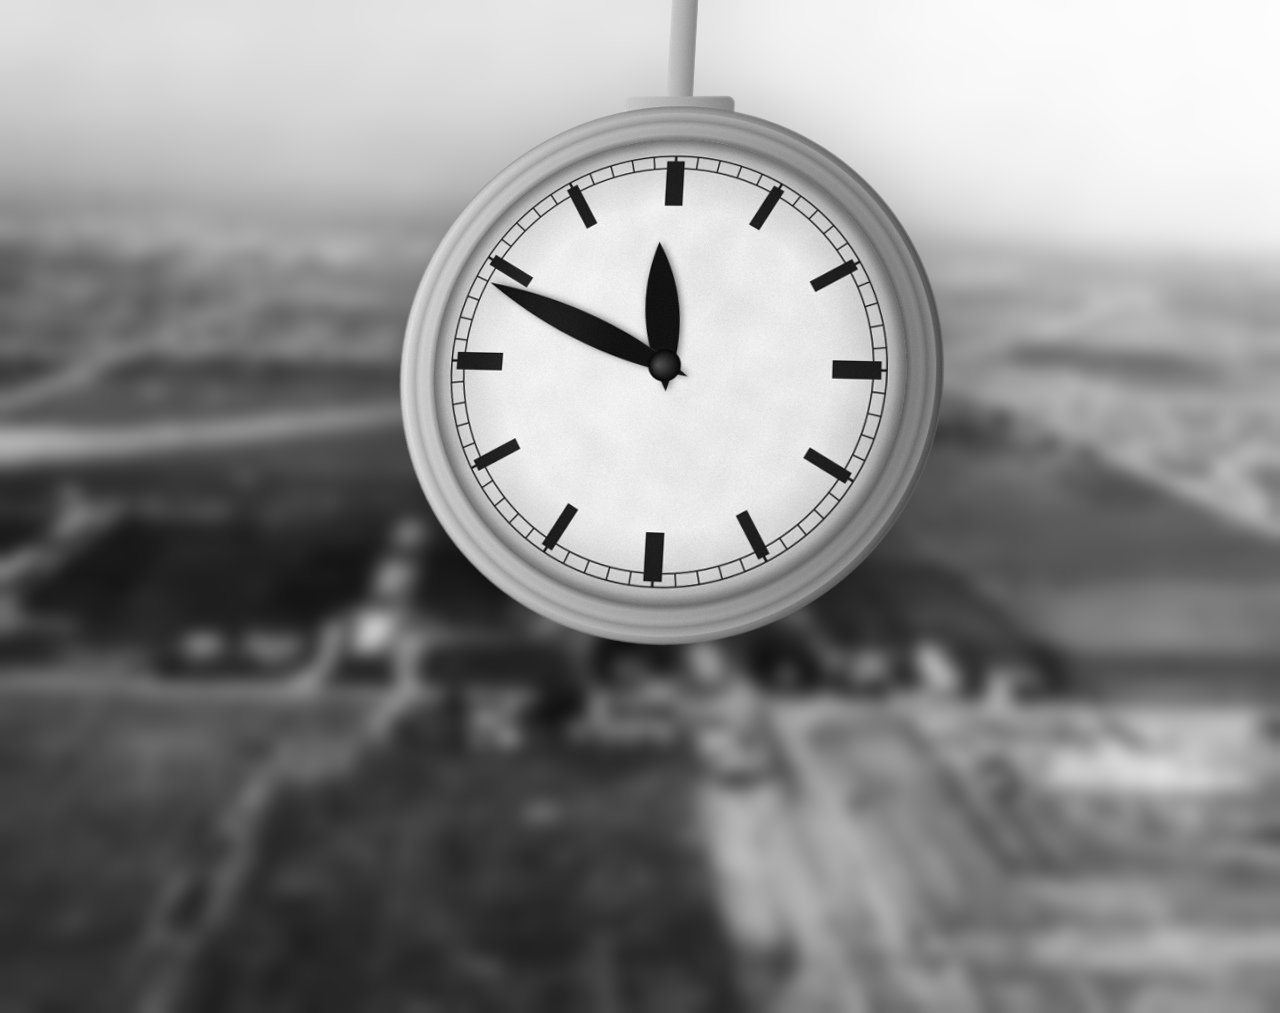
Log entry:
**11:49**
